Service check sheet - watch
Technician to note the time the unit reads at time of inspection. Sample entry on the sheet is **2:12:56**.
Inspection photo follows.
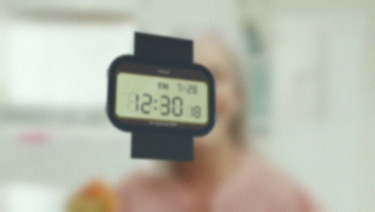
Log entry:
**12:30:18**
